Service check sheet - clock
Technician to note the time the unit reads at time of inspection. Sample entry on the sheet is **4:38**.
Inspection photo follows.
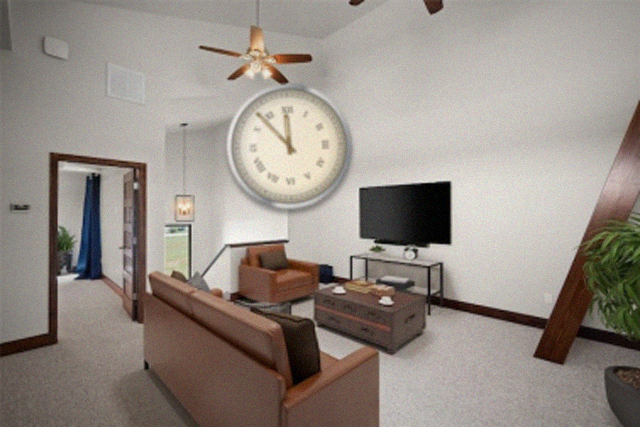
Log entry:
**11:53**
